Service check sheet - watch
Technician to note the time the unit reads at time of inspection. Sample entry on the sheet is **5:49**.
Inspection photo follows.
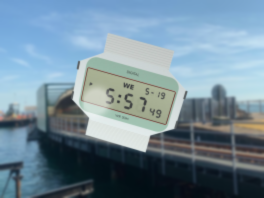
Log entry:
**5:57**
